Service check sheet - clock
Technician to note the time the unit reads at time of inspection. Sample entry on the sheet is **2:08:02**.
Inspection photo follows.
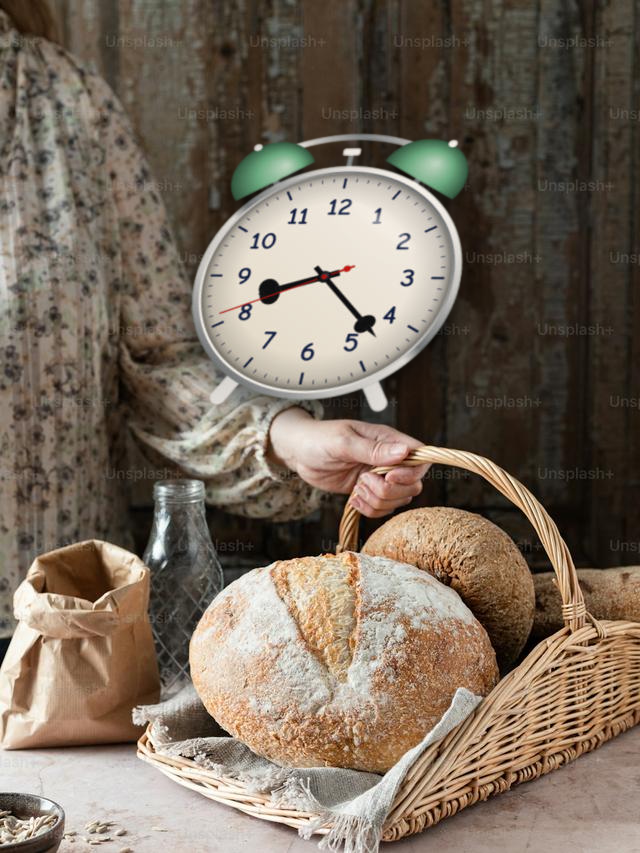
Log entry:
**8:22:41**
